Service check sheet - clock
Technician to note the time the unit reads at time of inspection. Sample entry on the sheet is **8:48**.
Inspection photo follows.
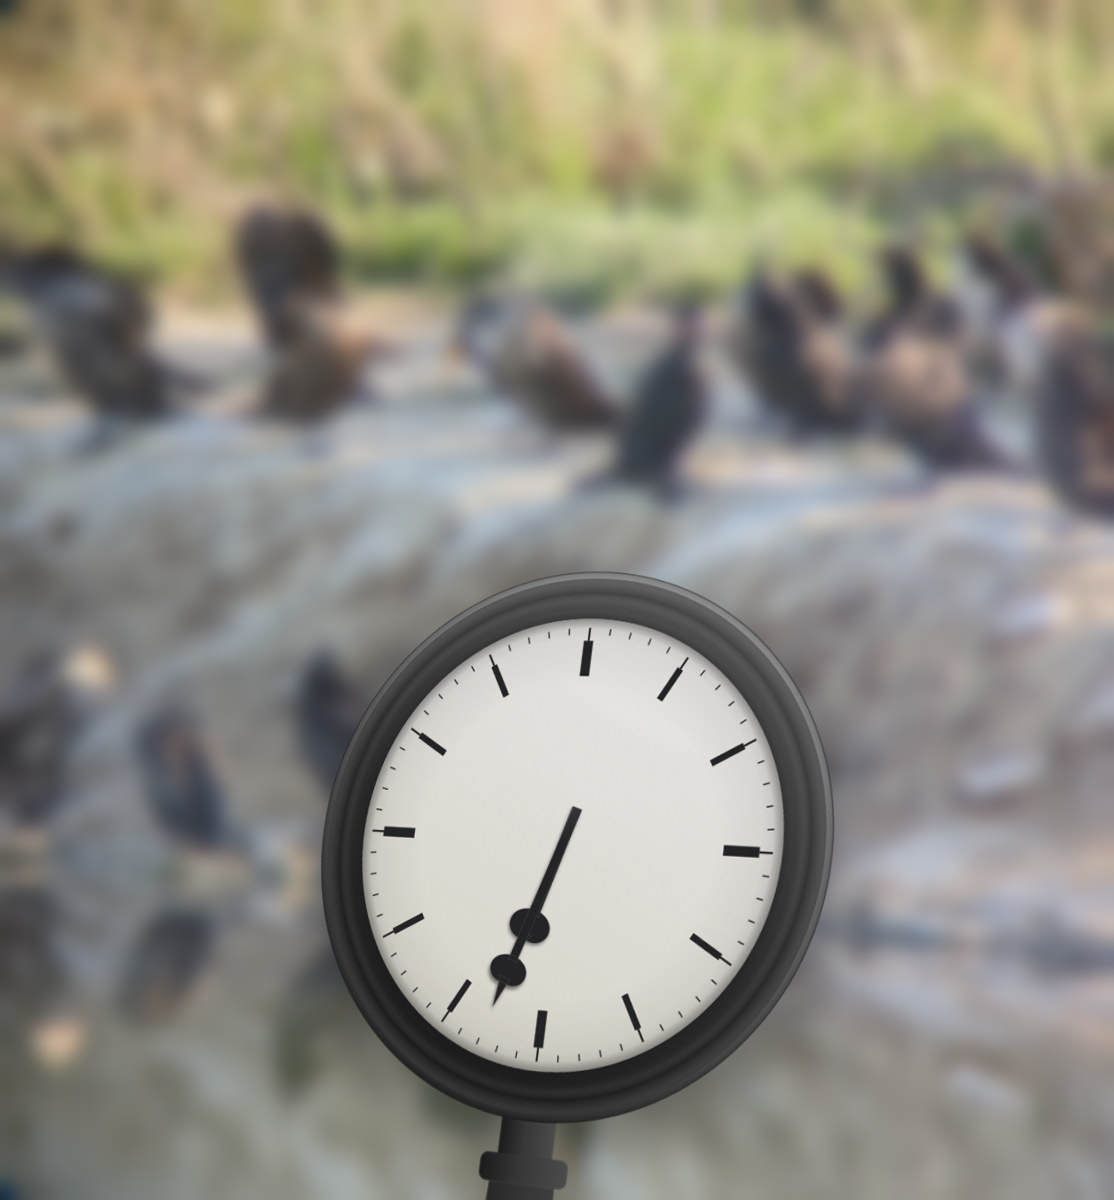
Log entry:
**6:33**
